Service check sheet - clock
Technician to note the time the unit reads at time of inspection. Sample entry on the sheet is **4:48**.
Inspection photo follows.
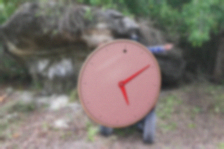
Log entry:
**5:09**
